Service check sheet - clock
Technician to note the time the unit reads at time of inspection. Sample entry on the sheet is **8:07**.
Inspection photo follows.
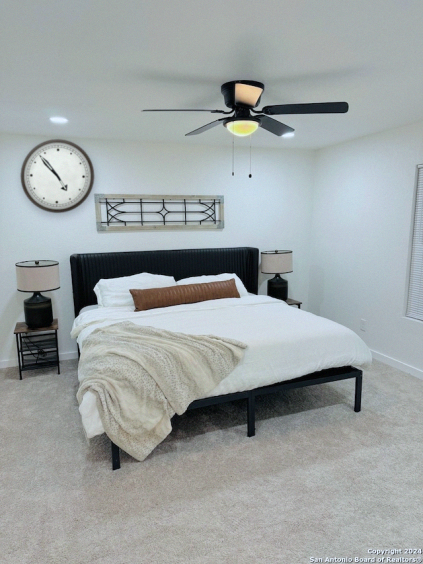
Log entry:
**4:53**
